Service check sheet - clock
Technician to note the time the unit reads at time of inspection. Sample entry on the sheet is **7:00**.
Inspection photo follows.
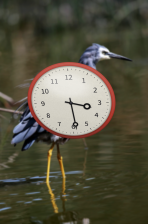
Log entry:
**3:29**
